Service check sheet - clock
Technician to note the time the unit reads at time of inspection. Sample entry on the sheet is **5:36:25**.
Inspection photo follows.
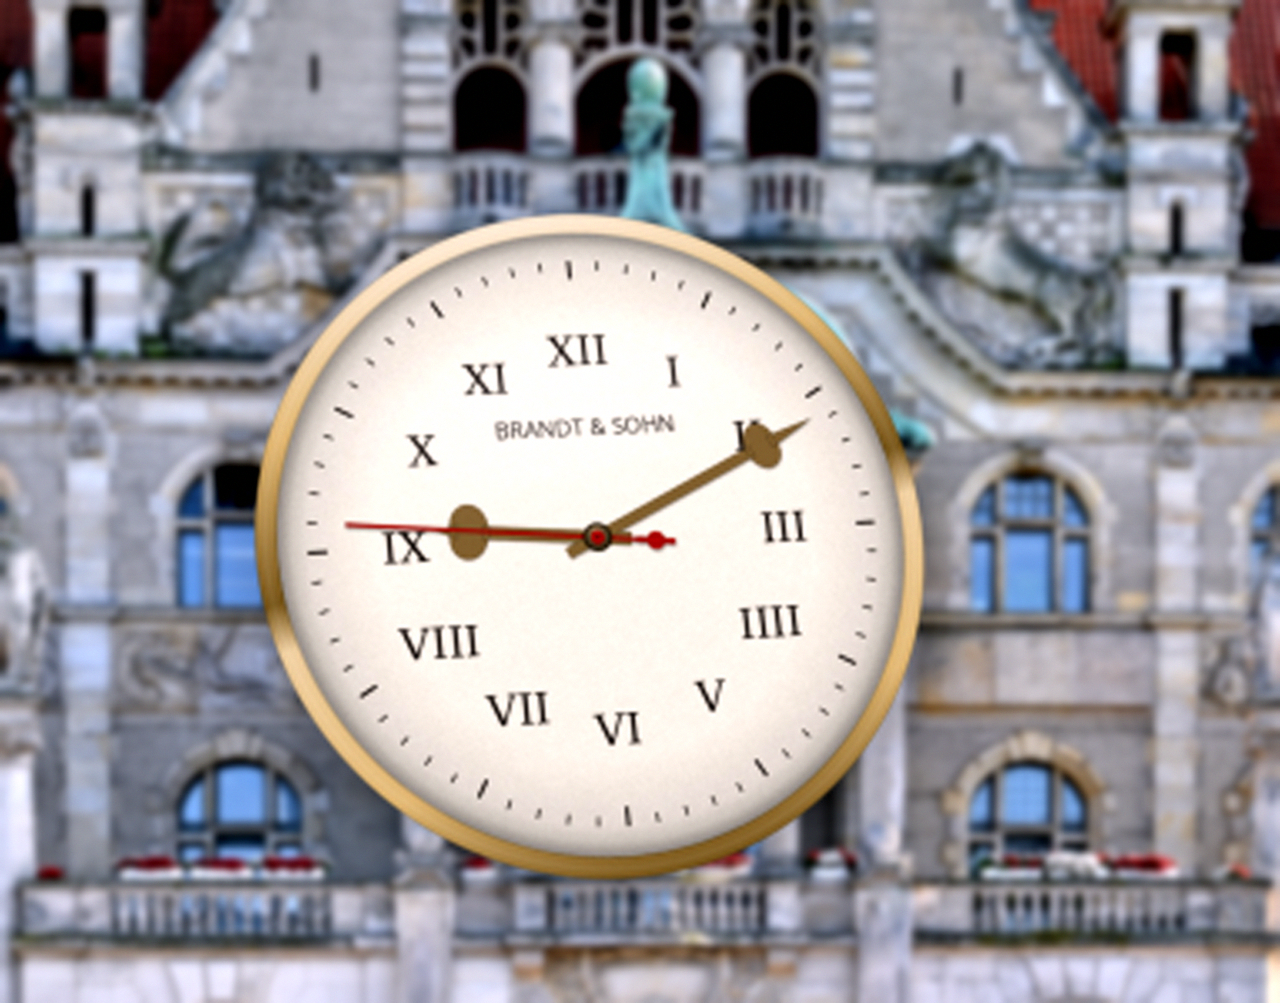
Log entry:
**9:10:46**
